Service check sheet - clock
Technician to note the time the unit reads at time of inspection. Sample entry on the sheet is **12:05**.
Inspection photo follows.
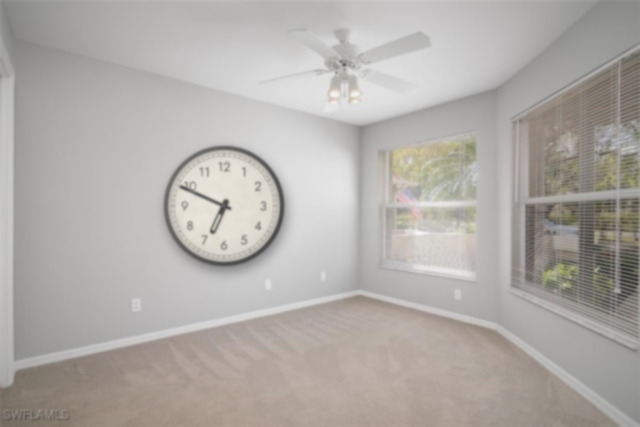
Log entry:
**6:49**
